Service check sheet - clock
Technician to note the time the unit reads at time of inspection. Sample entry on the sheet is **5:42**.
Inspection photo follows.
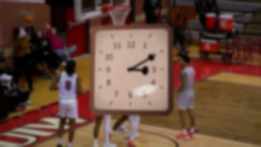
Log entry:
**3:10**
